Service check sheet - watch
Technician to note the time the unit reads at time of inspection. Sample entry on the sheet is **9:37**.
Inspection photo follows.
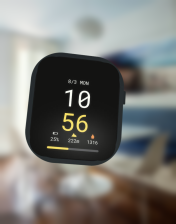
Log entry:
**10:56**
